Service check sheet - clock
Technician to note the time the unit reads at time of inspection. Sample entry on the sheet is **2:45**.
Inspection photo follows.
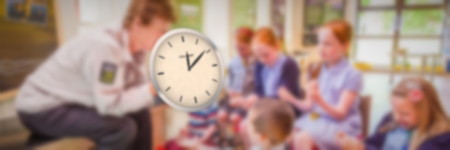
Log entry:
**12:09**
